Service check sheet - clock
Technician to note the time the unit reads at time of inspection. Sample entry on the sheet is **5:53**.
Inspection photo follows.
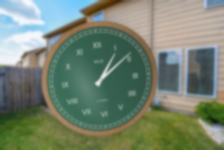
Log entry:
**1:09**
